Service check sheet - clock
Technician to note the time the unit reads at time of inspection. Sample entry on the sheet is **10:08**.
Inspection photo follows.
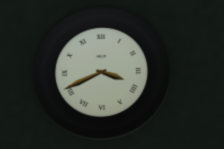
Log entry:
**3:41**
